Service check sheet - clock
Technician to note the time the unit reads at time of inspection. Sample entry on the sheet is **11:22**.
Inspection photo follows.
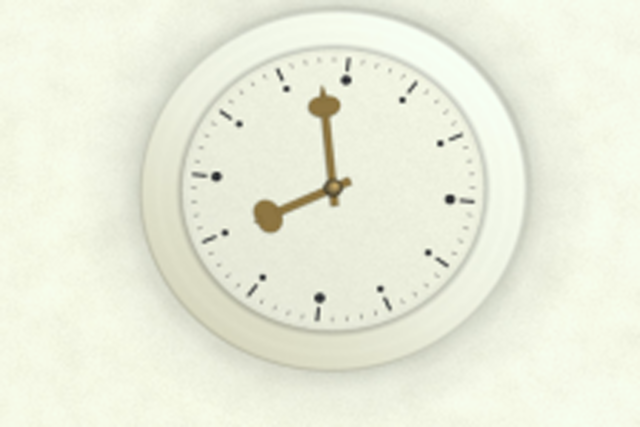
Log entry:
**7:58**
